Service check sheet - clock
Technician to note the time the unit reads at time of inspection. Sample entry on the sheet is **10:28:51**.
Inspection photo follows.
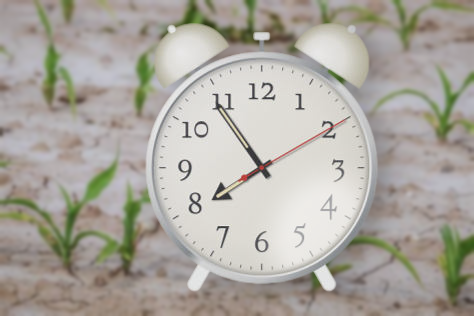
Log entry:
**7:54:10**
